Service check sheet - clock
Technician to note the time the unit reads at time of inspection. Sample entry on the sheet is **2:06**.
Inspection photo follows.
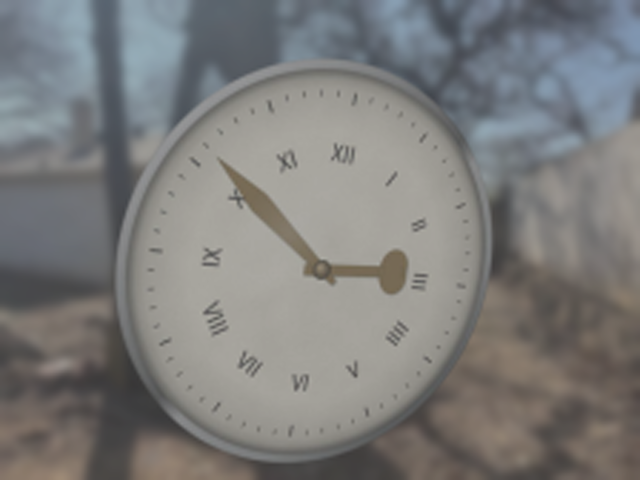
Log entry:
**2:51**
